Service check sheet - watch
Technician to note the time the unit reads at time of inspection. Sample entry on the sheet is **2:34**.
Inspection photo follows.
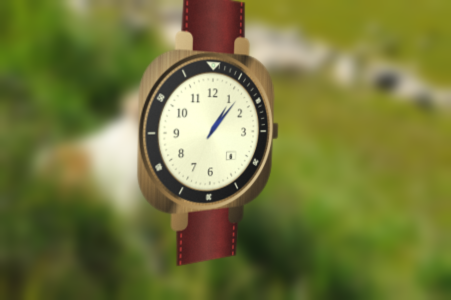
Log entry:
**1:07**
